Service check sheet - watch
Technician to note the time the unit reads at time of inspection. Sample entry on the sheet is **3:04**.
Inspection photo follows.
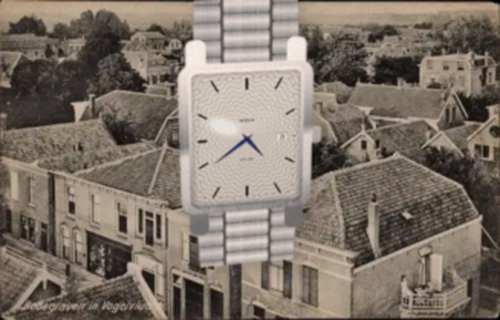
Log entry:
**4:39**
